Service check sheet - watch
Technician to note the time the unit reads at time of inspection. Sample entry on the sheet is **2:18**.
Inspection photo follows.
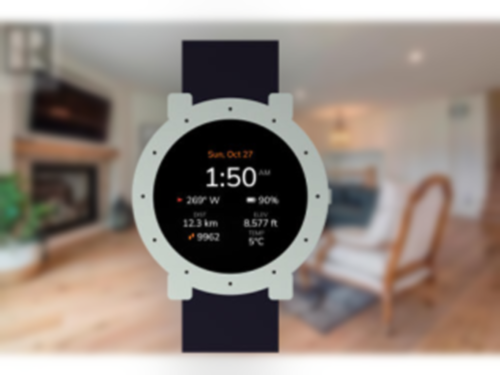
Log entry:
**1:50**
